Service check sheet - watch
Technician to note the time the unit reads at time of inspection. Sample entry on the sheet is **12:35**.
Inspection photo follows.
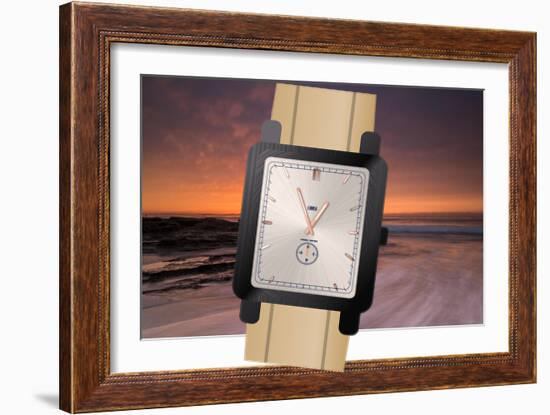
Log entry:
**12:56**
